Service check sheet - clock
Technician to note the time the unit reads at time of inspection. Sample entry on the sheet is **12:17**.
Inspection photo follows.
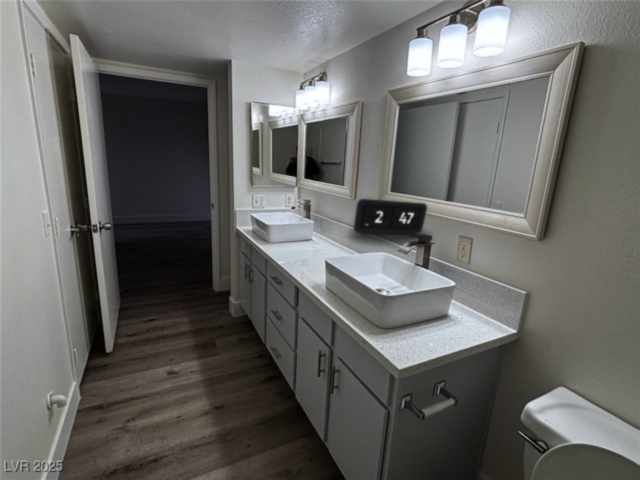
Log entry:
**2:47**
